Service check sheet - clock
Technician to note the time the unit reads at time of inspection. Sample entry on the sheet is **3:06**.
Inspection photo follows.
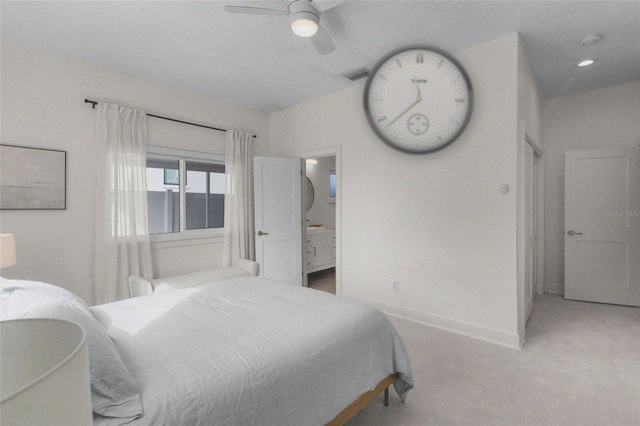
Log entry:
**11:38**
